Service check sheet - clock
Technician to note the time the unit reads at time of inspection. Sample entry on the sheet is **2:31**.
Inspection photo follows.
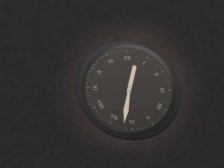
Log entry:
**12:32**
